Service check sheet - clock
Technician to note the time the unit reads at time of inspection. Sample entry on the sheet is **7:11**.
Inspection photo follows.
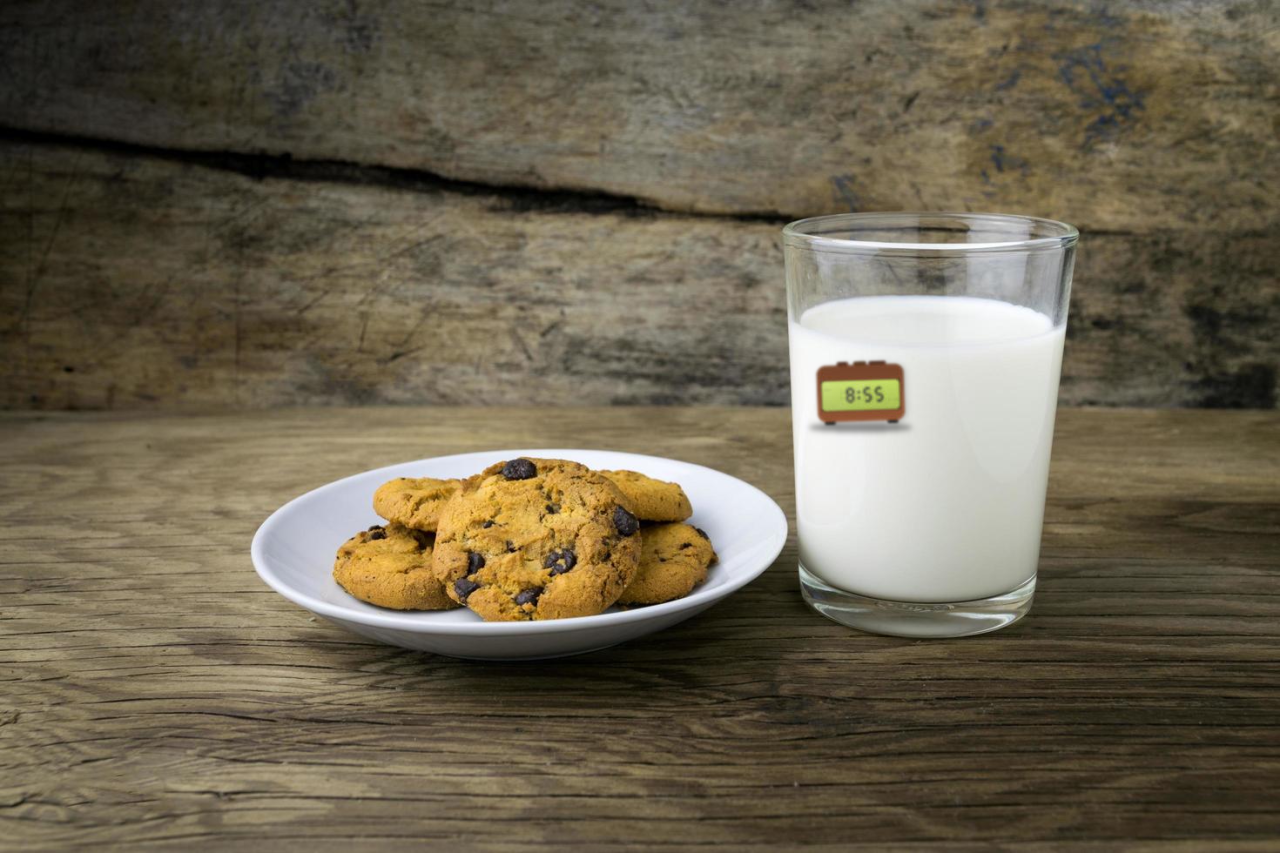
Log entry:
**8:55**
